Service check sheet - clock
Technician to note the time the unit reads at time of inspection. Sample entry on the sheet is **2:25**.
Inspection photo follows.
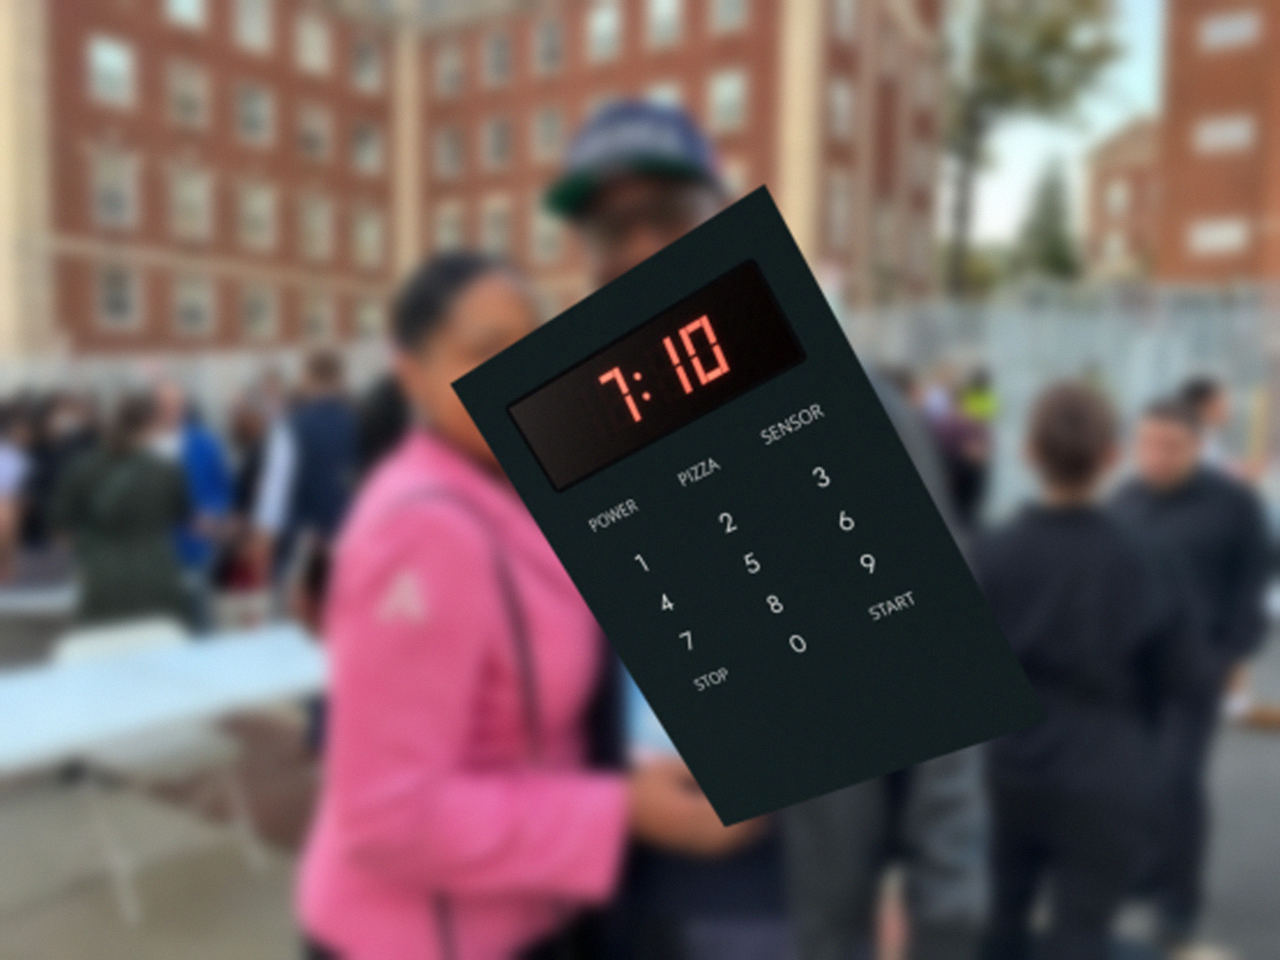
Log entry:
**7:10**
